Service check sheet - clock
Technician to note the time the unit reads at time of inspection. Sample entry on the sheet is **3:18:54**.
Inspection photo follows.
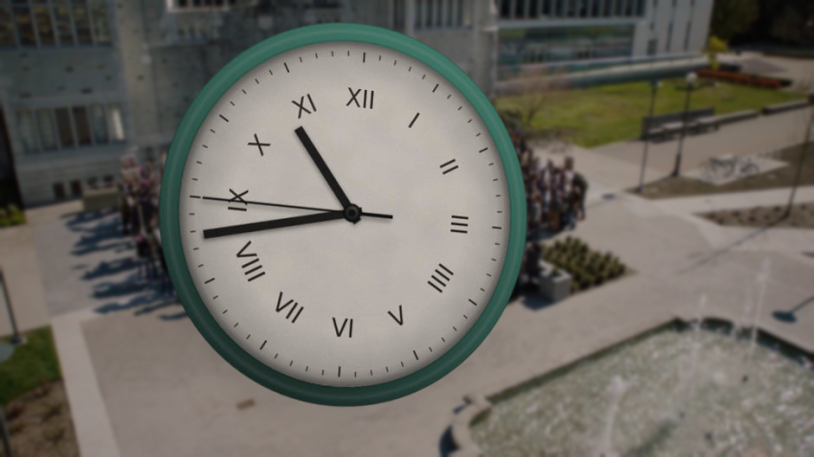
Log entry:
**10:42:45**
